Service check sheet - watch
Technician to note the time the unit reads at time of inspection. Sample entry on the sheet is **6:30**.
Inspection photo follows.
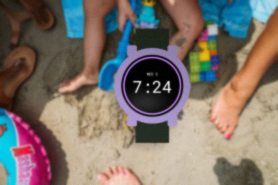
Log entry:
**7:24**
